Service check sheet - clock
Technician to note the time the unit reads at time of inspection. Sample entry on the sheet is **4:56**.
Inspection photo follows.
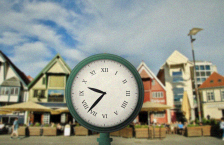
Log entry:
**9:37**
